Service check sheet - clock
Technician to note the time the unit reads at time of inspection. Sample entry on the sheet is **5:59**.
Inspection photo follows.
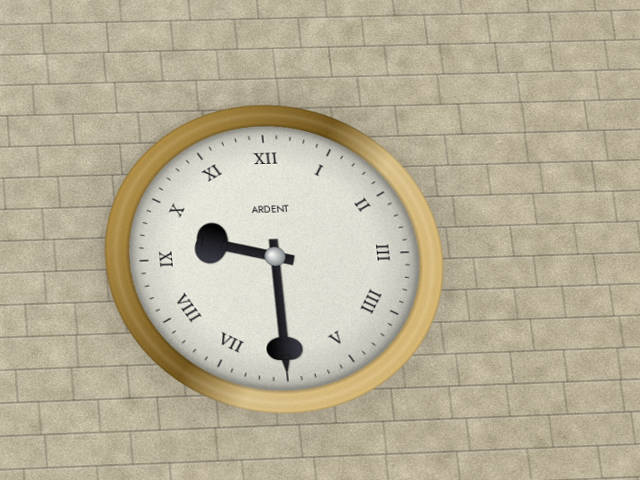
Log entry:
**9:30**
